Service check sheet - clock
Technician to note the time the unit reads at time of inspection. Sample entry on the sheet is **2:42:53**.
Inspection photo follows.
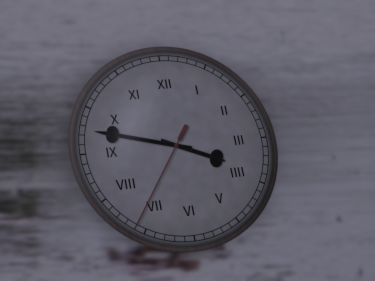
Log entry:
**3:47:36**
